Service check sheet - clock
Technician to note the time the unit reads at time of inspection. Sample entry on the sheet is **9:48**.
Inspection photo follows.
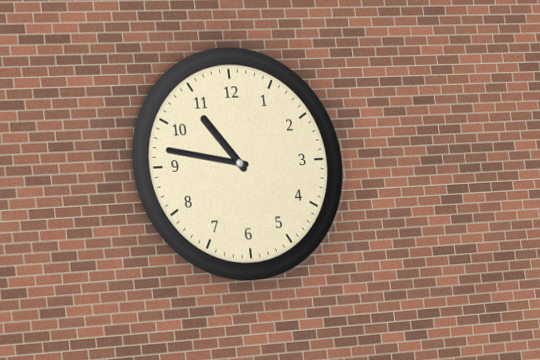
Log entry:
**10:47**
